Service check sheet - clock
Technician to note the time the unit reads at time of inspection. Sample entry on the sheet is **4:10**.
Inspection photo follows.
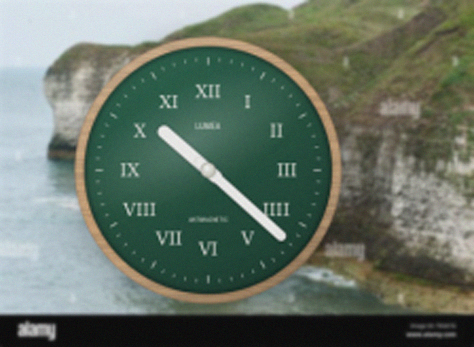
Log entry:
**10:22**
